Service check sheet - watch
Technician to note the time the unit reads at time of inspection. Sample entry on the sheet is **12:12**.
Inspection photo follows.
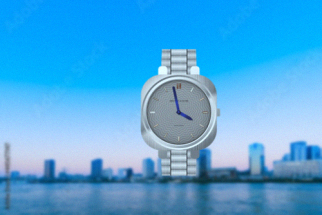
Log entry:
**3:58**
